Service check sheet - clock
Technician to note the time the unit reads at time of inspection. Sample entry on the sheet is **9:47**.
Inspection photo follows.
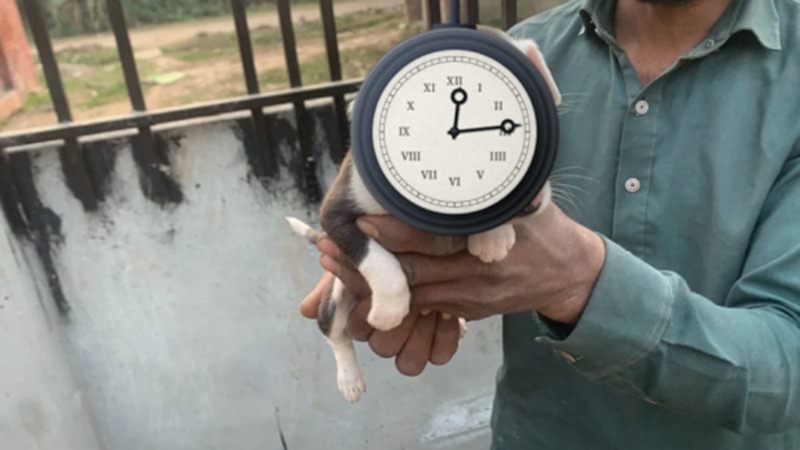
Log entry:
**12:14**
